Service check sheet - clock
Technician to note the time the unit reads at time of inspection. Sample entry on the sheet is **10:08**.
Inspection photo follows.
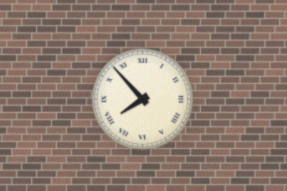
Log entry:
**7:53**
